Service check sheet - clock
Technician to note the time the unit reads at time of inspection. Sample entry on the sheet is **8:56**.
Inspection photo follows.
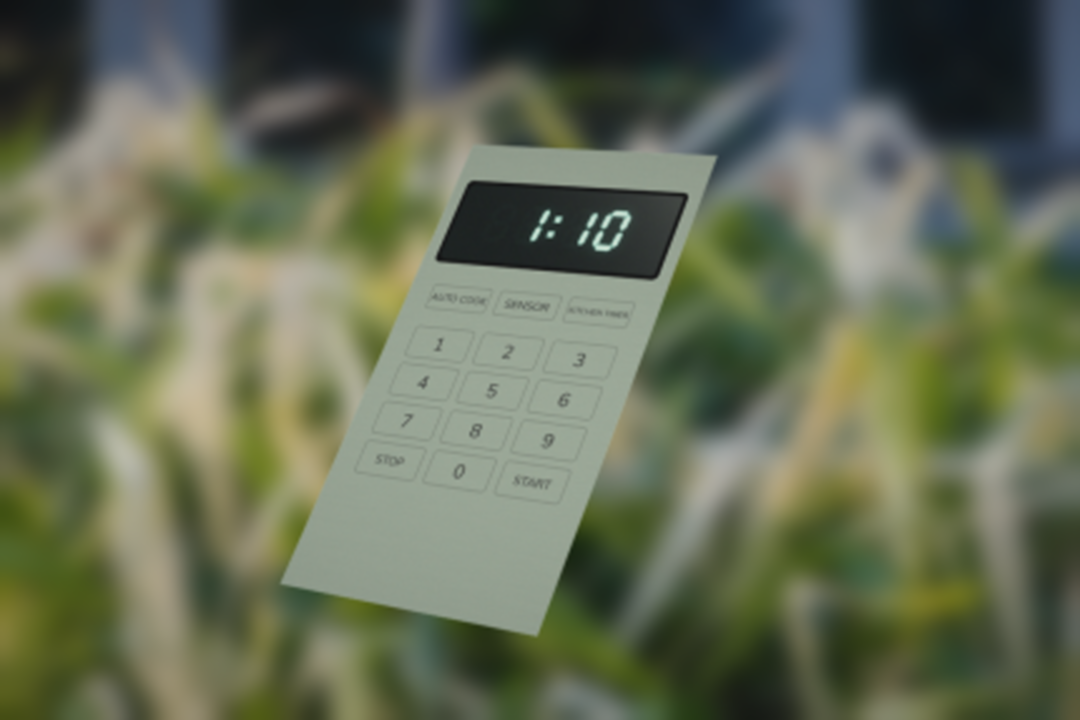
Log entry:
**1:10**
